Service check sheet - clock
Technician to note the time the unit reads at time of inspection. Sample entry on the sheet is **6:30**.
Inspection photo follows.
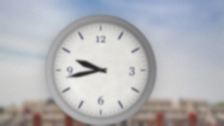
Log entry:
**9:43**
